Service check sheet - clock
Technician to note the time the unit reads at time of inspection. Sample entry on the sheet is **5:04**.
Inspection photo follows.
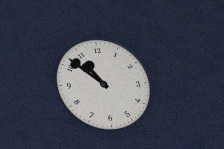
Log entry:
**10:52**
